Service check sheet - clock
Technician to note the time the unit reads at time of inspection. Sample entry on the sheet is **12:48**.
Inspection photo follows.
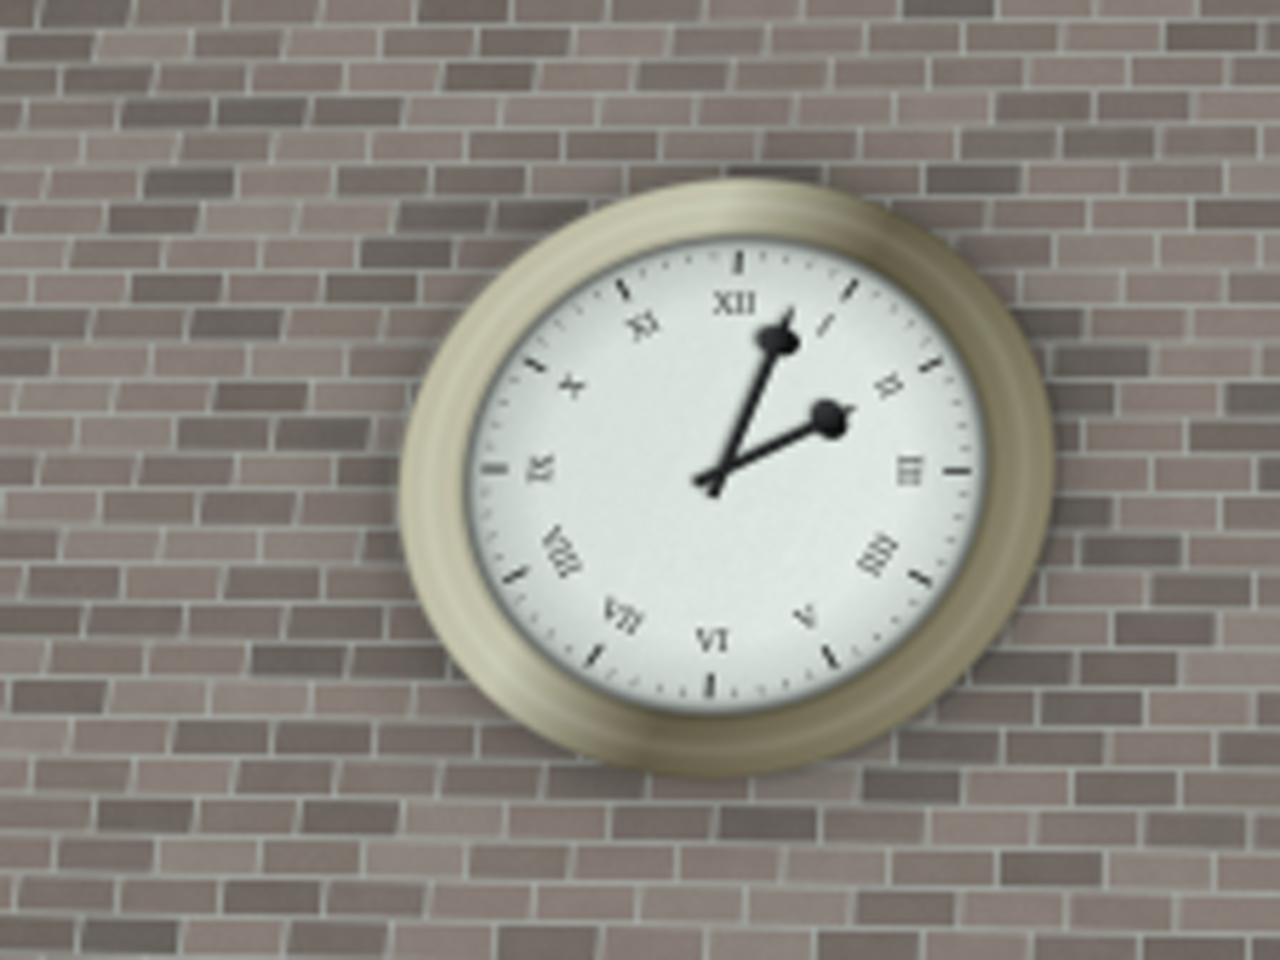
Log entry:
**2:03**
